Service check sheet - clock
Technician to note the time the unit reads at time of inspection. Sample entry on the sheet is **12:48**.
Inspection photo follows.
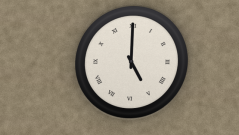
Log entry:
**5:00**
